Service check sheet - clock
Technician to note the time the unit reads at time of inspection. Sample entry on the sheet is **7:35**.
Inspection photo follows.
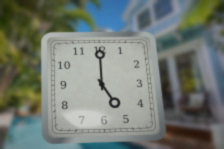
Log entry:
**5:00**
